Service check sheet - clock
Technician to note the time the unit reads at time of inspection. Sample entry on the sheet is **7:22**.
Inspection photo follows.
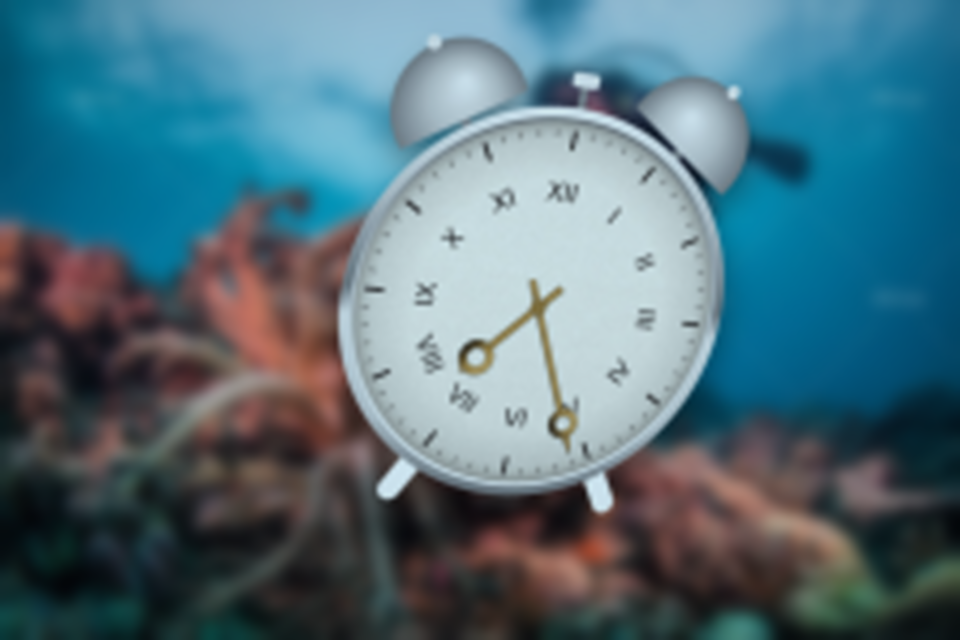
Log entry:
**7:26**
